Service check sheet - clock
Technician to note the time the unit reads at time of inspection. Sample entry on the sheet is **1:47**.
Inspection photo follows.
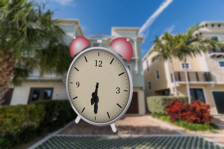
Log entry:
**6:30**
